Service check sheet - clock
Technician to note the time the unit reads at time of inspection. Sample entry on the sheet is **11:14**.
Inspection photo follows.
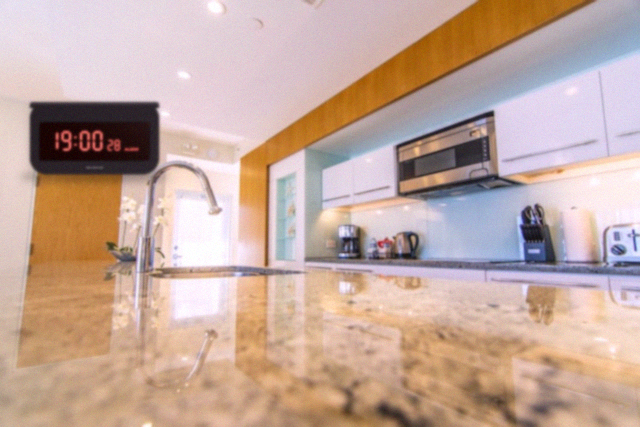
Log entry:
**19:00**
